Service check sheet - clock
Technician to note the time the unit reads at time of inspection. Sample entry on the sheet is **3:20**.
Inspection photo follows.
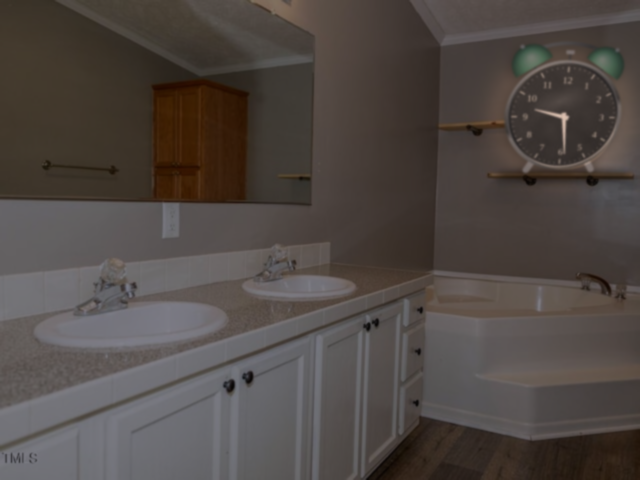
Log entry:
**9:29**
